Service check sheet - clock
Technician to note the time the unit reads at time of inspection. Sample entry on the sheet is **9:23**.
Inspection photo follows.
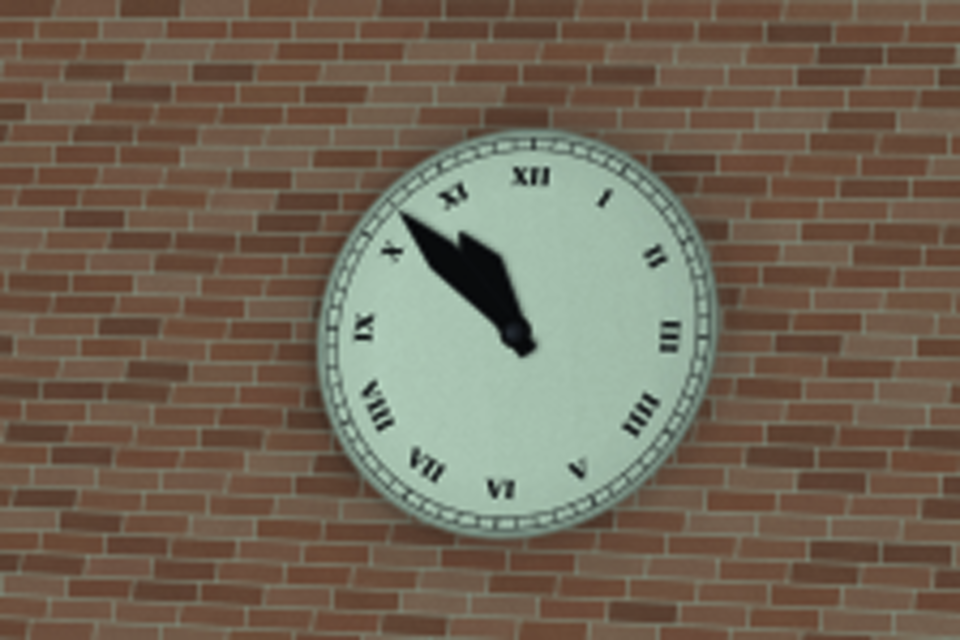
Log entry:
**10:52**
